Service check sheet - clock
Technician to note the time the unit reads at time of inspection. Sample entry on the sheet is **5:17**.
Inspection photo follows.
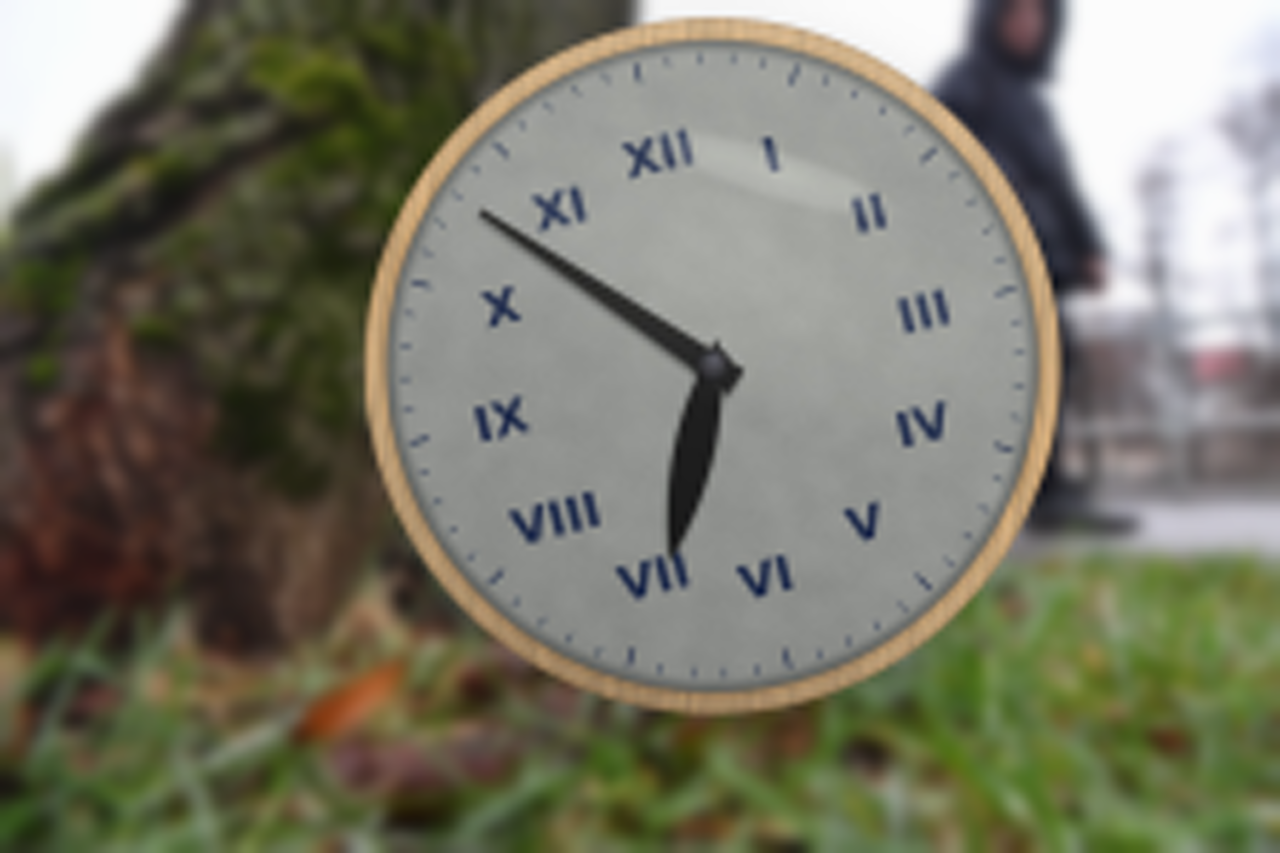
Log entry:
**6:53**
